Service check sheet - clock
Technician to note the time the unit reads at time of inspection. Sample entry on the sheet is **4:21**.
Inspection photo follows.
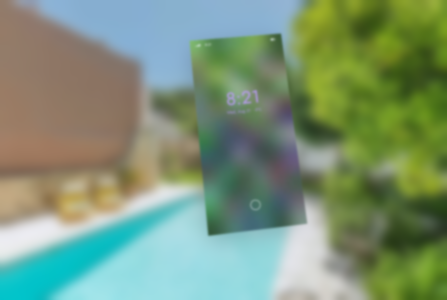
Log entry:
**8:21**
